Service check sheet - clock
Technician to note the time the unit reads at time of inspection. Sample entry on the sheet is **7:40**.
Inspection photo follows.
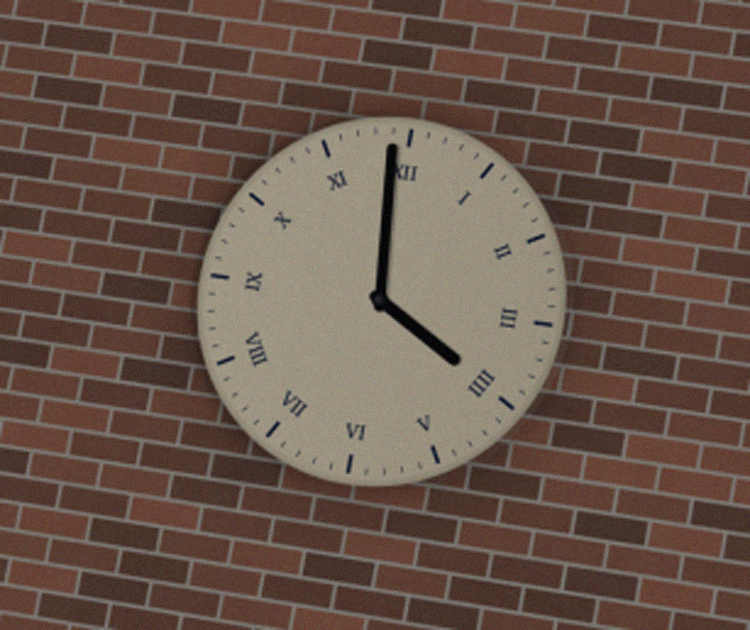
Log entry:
**3:59**
